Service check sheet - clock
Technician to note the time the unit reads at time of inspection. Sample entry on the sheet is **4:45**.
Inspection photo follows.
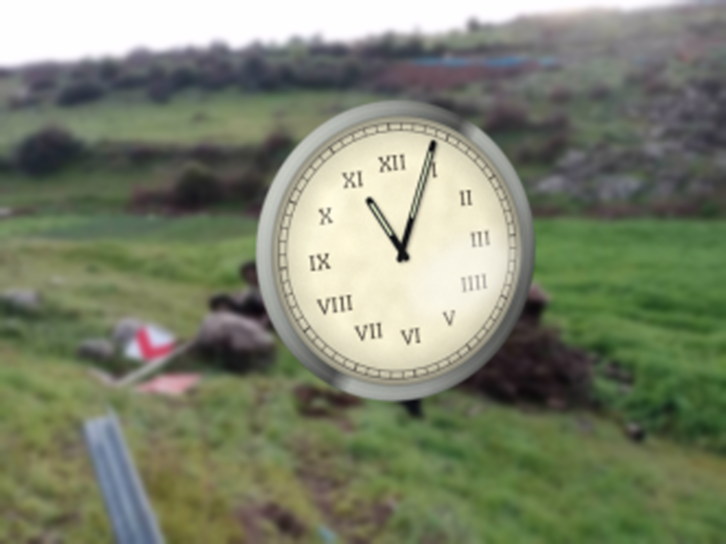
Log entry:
**11:04**
